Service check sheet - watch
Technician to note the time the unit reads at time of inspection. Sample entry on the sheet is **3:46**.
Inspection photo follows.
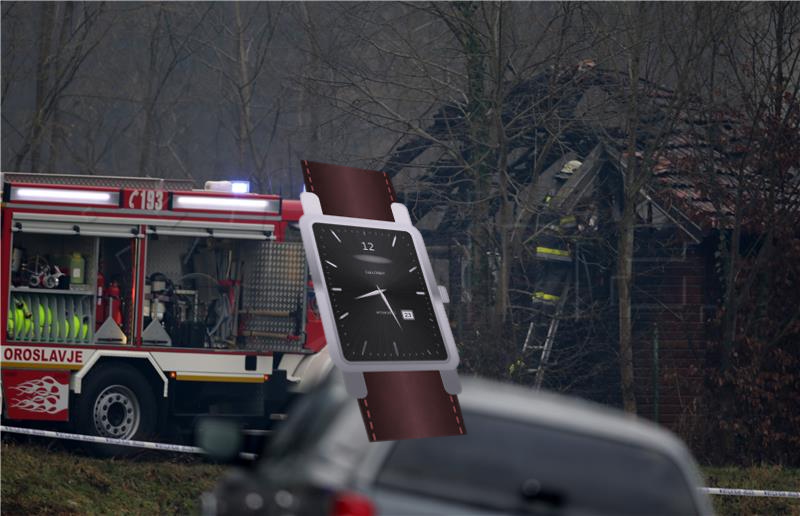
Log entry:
**8:27**
